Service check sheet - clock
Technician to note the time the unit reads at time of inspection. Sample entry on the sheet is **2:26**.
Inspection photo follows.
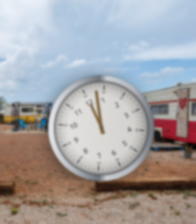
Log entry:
**12:03**
